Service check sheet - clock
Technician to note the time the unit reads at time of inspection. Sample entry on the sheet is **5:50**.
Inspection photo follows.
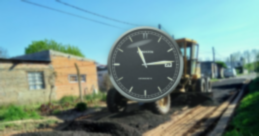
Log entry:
**11:14**
